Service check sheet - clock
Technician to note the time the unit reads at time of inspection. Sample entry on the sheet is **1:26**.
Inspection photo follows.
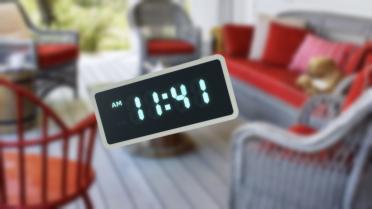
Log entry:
**11:41**
